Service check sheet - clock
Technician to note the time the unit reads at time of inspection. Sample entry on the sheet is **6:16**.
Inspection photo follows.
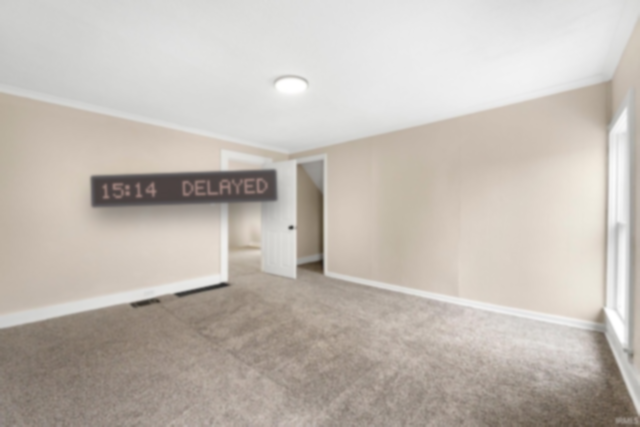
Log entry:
**15:14**
